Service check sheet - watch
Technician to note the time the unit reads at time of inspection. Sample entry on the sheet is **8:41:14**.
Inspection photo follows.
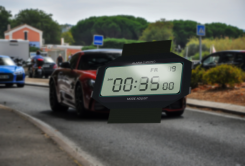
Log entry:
**0:35:00**
